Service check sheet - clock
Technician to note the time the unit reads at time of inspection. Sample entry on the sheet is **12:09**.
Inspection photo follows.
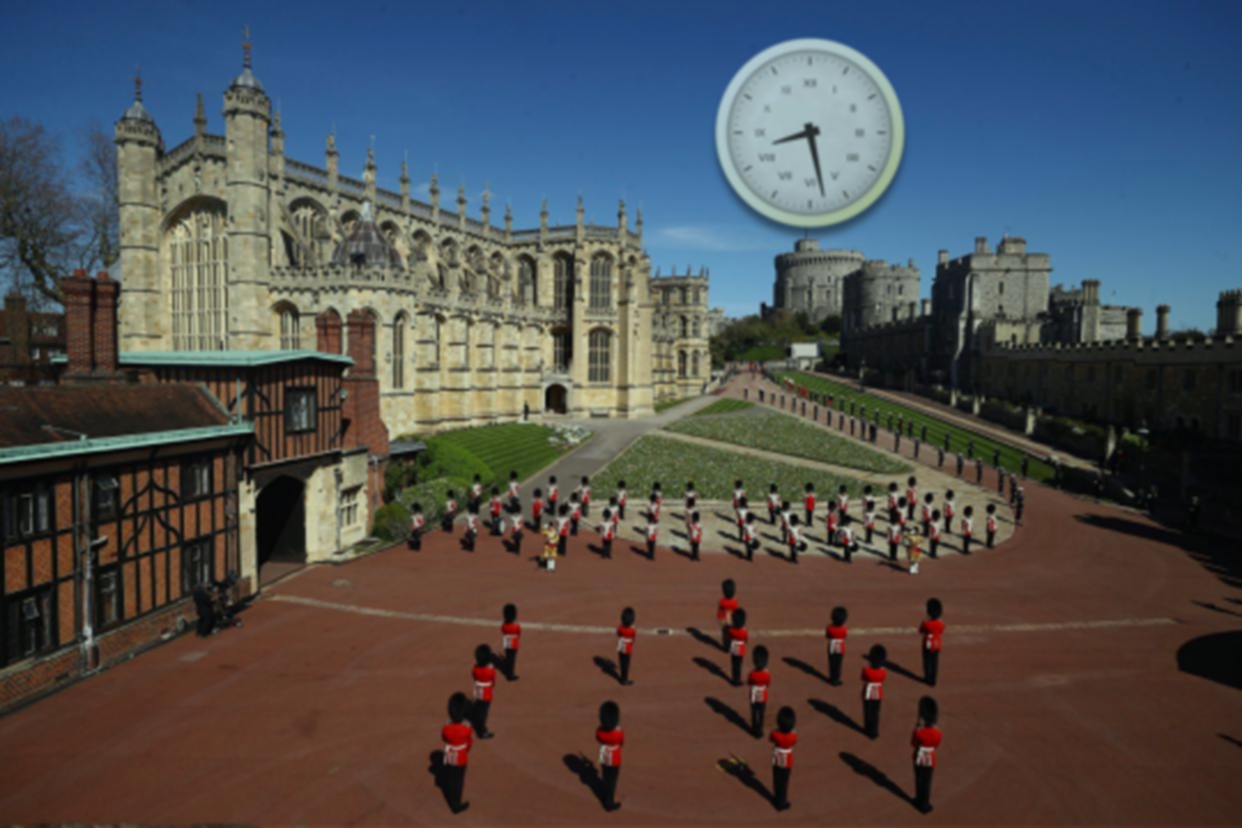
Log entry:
**8:28**
